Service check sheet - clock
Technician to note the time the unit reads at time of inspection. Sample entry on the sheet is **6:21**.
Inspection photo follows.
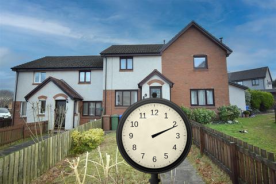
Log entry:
**2:11**
